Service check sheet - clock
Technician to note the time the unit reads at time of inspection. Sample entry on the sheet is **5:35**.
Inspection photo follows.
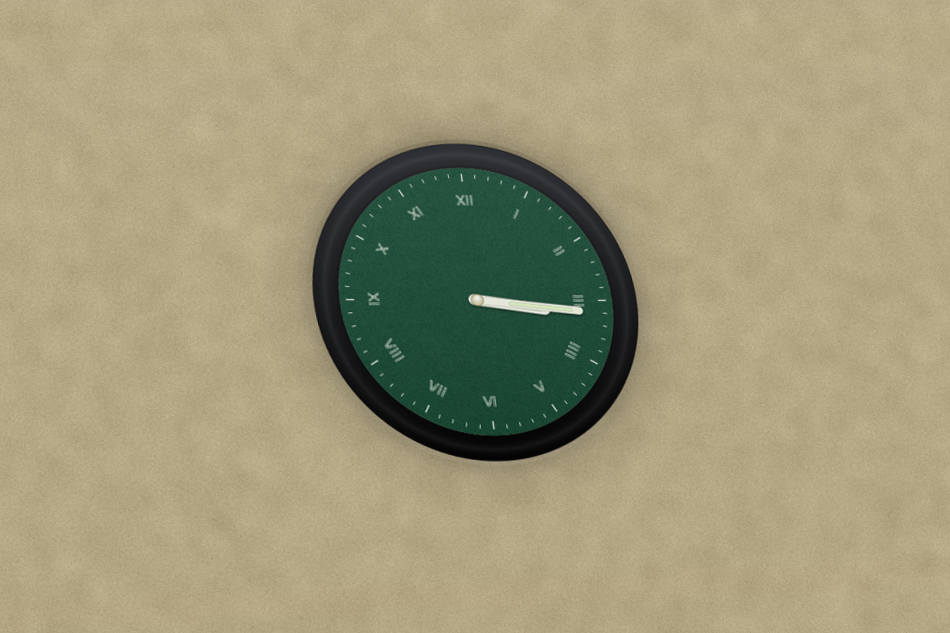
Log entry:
**3:16**
